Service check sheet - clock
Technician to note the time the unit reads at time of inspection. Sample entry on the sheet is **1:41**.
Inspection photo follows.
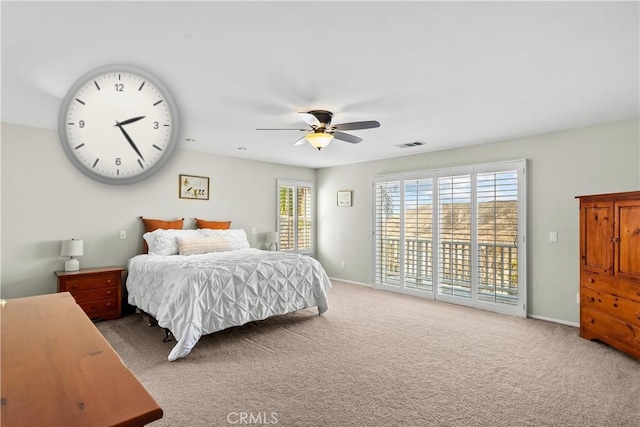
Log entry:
**2:24**
